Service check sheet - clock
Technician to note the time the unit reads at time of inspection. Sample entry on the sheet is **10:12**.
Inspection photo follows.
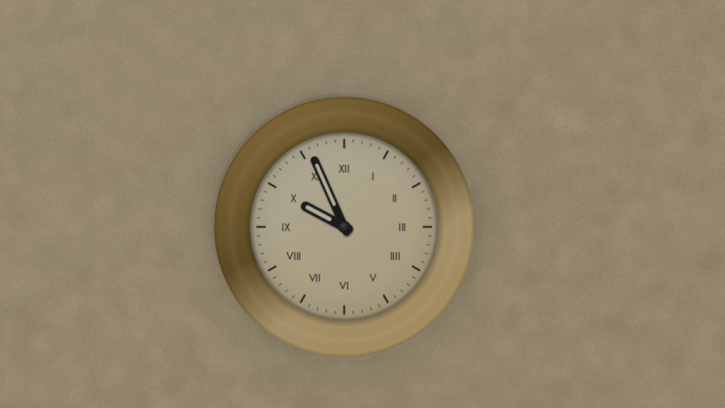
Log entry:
**9:56**
